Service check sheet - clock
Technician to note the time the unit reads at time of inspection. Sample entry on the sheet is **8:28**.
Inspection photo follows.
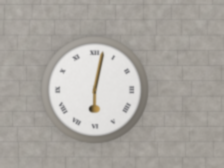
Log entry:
**6:02**
